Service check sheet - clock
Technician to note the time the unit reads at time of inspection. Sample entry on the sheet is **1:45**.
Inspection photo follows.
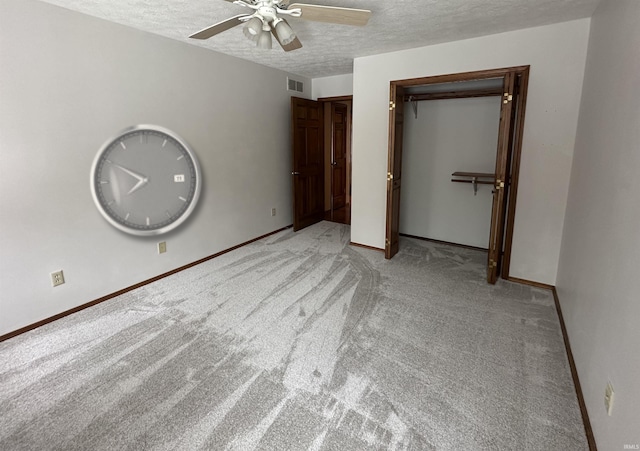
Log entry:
**7:50**
